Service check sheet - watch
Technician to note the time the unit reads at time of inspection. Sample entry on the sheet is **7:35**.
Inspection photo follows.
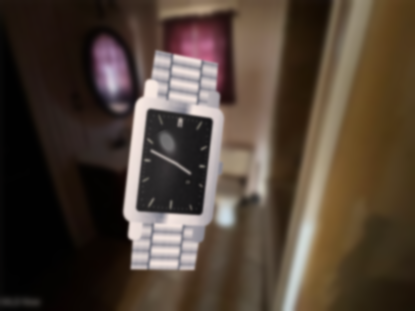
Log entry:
**3:48**
